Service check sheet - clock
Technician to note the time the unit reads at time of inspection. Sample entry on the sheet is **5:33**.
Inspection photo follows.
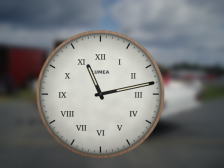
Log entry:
**11:13**
